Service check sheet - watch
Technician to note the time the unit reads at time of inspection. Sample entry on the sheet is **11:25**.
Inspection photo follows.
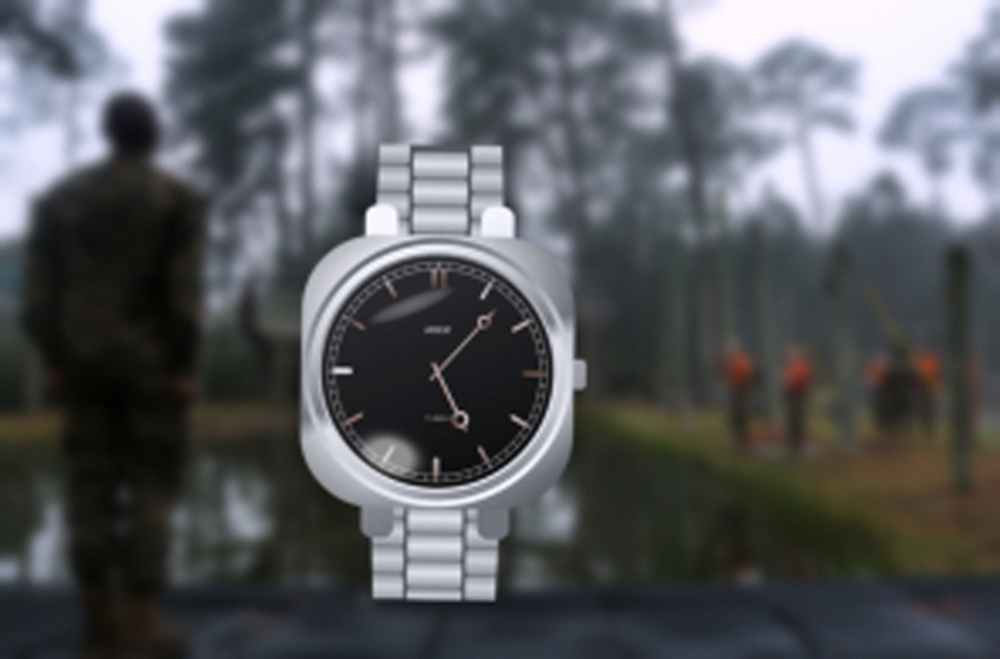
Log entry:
**5:07**
